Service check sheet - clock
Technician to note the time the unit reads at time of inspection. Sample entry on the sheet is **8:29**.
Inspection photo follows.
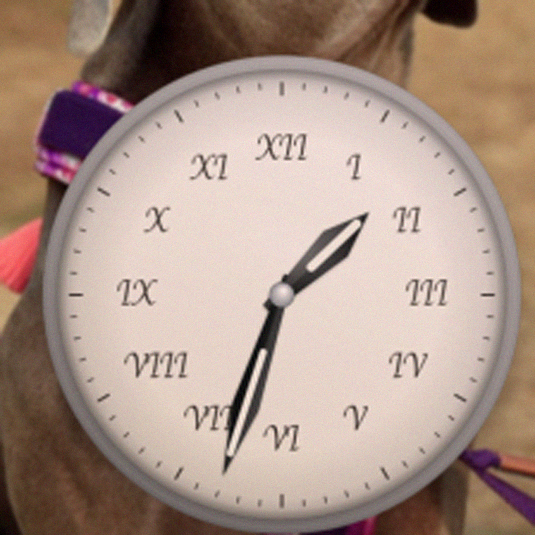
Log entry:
**1:33**
